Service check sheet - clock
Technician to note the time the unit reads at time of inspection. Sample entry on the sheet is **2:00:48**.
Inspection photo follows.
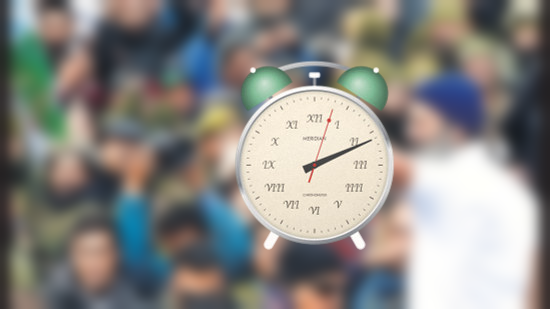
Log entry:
**2:11:03**
